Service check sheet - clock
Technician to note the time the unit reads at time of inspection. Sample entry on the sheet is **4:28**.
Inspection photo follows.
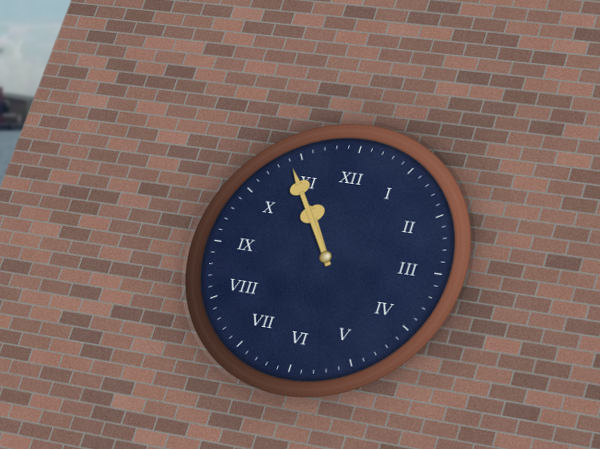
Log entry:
**10:54**
